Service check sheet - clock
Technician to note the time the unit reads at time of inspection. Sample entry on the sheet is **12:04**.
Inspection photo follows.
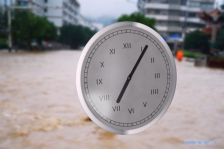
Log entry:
**7:06**
